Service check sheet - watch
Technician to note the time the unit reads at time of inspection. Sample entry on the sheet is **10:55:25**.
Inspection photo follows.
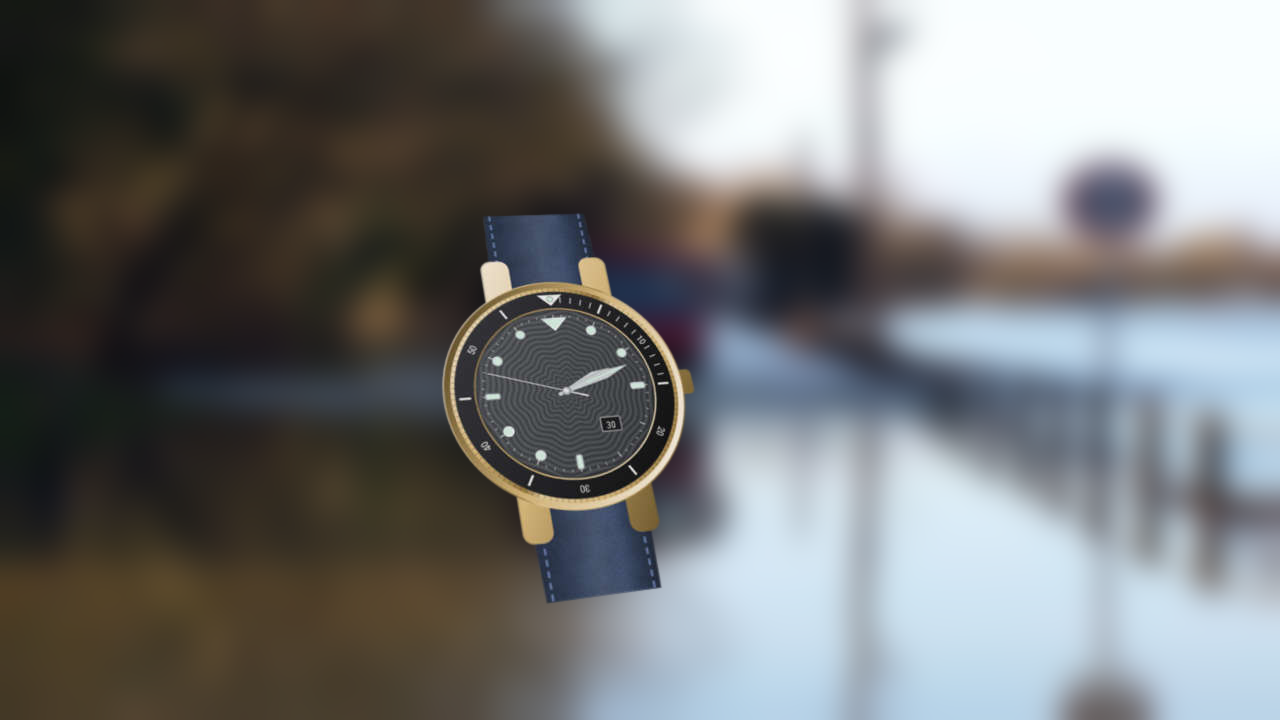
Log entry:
**2:11:48**
